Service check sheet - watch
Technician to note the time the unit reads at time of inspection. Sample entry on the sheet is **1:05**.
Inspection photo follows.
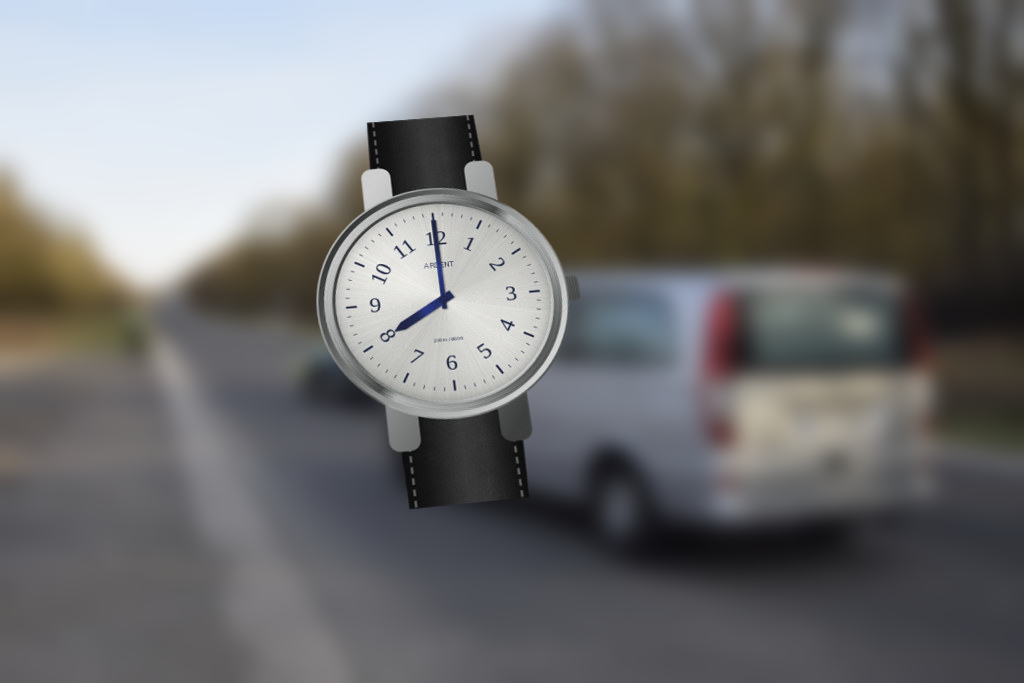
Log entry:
**8:00**
